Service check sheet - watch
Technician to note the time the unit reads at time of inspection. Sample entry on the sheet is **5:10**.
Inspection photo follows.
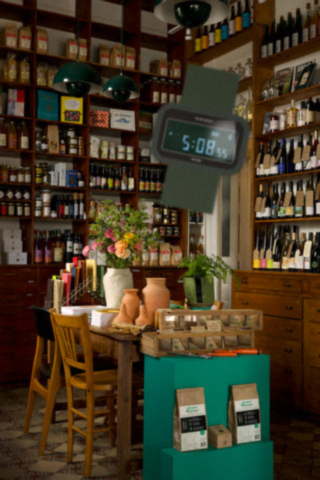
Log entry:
**5:08**
